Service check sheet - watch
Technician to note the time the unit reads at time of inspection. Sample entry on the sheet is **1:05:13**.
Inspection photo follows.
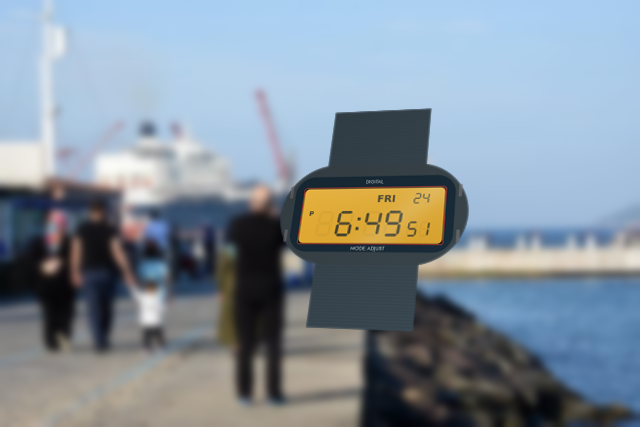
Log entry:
**6:49:51**
